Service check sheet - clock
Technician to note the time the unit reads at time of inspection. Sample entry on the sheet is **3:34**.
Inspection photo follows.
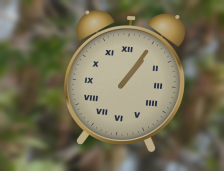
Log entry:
**1:05**
